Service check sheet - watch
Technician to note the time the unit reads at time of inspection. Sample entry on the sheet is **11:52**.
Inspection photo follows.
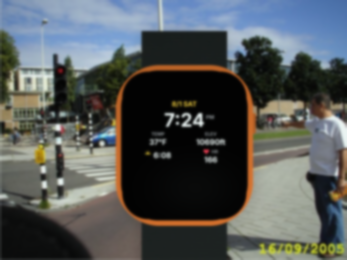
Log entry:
**7:24**
